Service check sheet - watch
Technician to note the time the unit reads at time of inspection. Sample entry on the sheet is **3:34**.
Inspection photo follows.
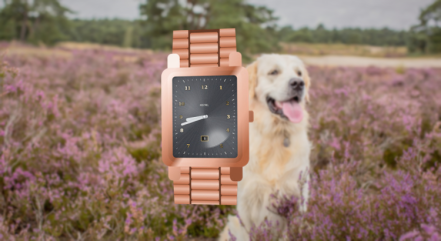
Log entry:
**8:42**
